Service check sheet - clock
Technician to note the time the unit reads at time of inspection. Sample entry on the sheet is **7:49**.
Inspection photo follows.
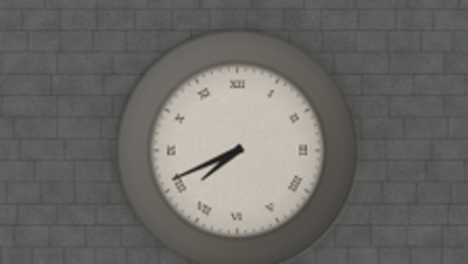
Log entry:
**7:41**
